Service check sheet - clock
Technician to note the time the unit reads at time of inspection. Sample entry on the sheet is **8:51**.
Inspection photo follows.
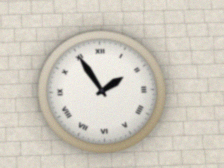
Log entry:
**1:55**
